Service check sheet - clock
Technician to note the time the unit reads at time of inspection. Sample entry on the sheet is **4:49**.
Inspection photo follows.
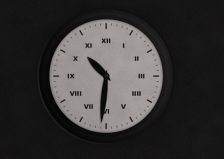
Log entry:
**10:31**
